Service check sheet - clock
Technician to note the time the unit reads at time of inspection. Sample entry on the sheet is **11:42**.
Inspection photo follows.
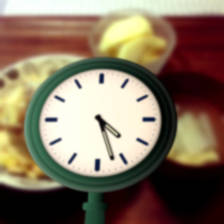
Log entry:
**4:27**
